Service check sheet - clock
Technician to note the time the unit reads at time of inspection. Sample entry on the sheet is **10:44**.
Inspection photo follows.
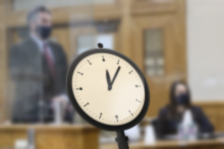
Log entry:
**12:06**
